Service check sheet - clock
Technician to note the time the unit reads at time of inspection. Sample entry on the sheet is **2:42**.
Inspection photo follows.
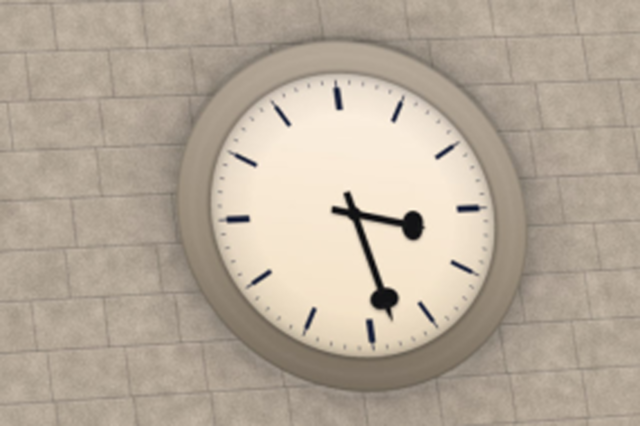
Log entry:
**3:28**
